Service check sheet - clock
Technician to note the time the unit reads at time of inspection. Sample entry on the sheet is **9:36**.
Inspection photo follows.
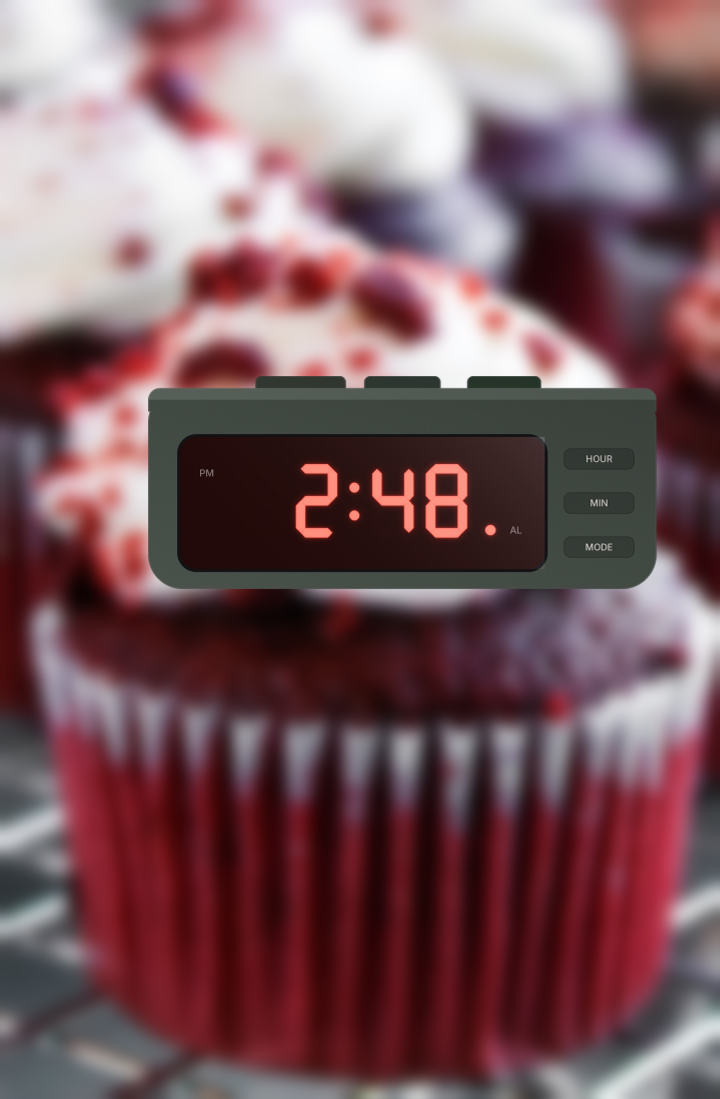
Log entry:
**2:48**
